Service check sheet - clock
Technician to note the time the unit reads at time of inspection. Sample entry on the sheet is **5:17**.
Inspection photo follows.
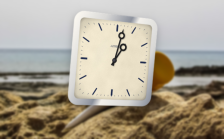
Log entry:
**1:02**
